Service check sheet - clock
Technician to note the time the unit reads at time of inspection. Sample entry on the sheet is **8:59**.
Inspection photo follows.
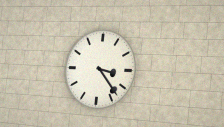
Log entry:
**3:23**
